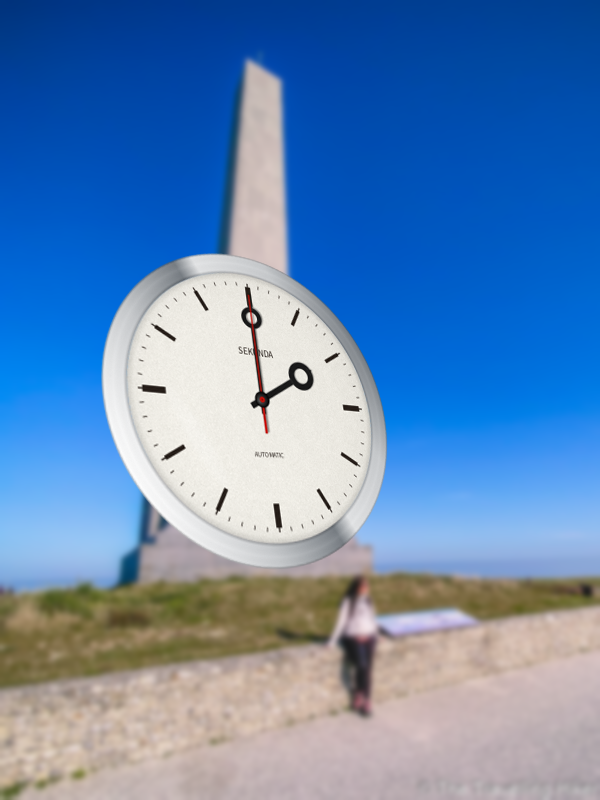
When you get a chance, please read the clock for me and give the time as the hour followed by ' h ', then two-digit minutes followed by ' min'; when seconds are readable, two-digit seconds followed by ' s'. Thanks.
2 h 00 min 00 s
